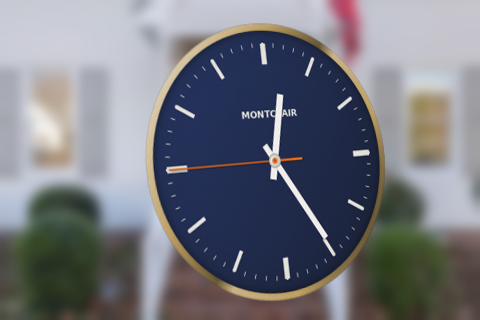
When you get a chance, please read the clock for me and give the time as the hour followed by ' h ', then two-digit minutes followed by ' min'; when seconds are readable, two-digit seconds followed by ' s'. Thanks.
12 h 24 min 45 s
